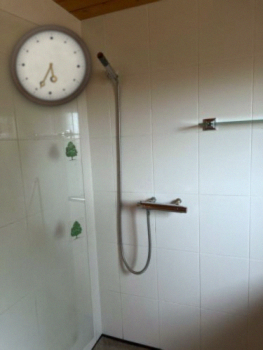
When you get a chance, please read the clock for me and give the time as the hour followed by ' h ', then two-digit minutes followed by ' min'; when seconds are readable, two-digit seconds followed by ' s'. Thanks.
5 h 34 min
